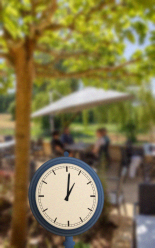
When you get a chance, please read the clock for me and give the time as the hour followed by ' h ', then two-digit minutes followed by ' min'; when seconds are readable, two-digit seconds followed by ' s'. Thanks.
1 h 01 min
